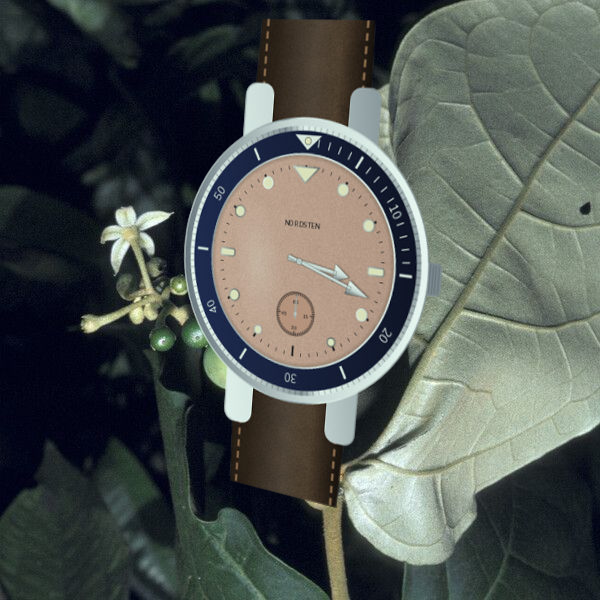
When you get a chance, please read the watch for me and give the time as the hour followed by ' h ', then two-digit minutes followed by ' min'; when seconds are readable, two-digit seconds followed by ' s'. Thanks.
3 h 18 min
